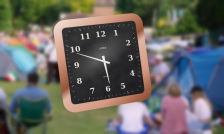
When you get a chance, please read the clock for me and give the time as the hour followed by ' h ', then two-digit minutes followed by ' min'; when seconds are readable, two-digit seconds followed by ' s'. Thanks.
5 h 49 min
